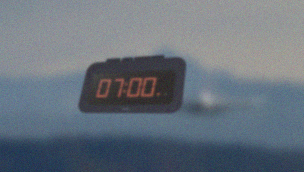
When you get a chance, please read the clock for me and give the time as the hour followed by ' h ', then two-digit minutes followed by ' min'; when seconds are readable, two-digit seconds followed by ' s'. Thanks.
7 h 00 min
